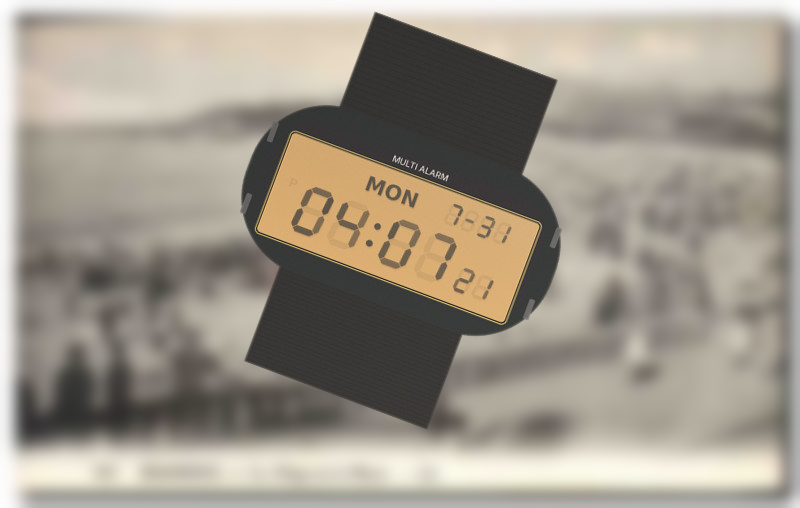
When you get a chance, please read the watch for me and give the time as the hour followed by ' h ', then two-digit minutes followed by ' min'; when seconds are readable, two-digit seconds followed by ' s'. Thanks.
4 h 07 min 21 s
